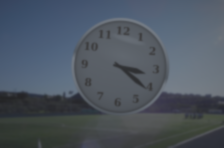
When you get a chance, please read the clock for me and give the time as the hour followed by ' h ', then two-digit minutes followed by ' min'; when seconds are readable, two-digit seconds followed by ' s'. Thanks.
3 h 21 min
